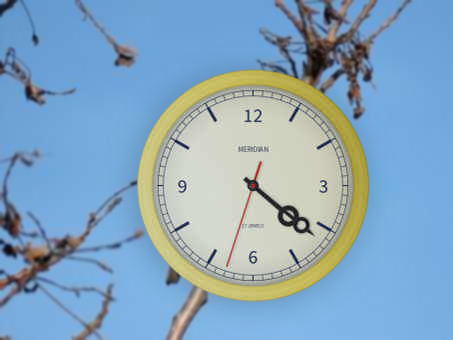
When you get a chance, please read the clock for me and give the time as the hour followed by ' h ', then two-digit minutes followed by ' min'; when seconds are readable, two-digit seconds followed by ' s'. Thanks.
4 h 21 min 33 s
